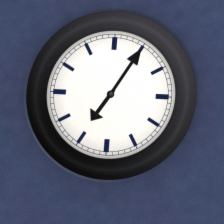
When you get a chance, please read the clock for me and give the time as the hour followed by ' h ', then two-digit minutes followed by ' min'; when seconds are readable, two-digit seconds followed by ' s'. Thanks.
7 h 05 min
